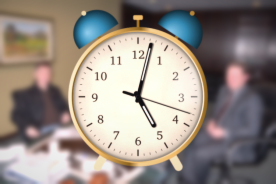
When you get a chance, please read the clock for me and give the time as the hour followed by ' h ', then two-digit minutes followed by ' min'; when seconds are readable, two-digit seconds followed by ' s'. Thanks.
5 h 02 min 18 s
